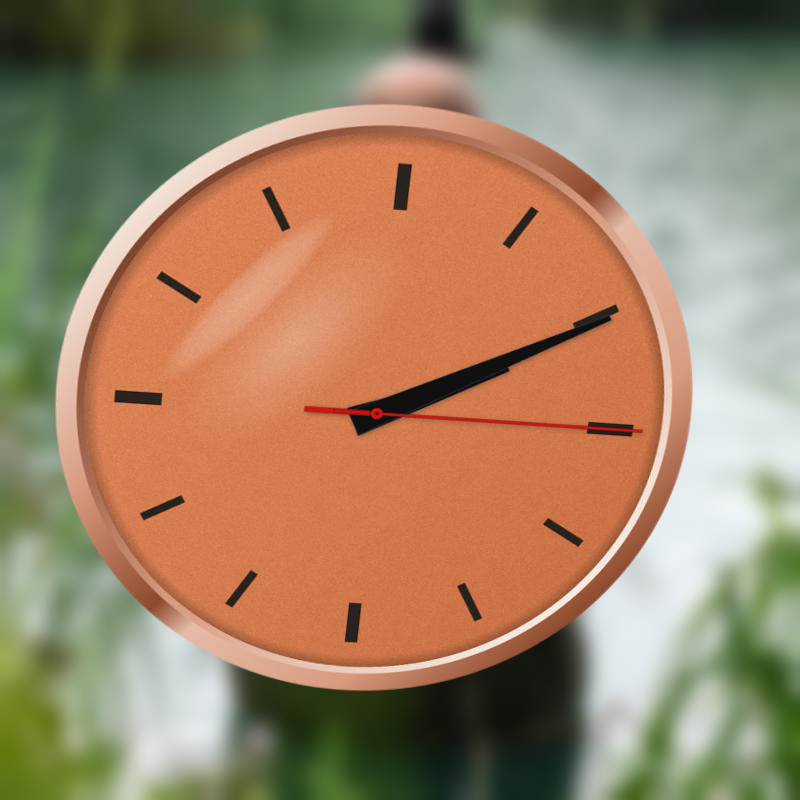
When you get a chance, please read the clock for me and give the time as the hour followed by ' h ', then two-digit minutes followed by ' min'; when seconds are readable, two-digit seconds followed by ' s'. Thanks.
2 h 10 min 15 s
